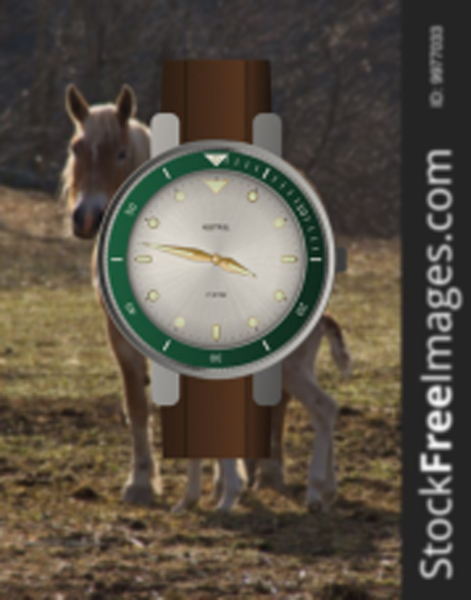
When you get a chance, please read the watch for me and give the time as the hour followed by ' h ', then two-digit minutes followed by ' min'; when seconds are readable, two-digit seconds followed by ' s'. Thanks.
3 h 47 min
